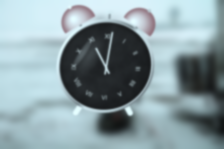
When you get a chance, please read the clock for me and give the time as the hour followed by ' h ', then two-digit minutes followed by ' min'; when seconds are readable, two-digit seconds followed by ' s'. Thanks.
11 h 01 min
